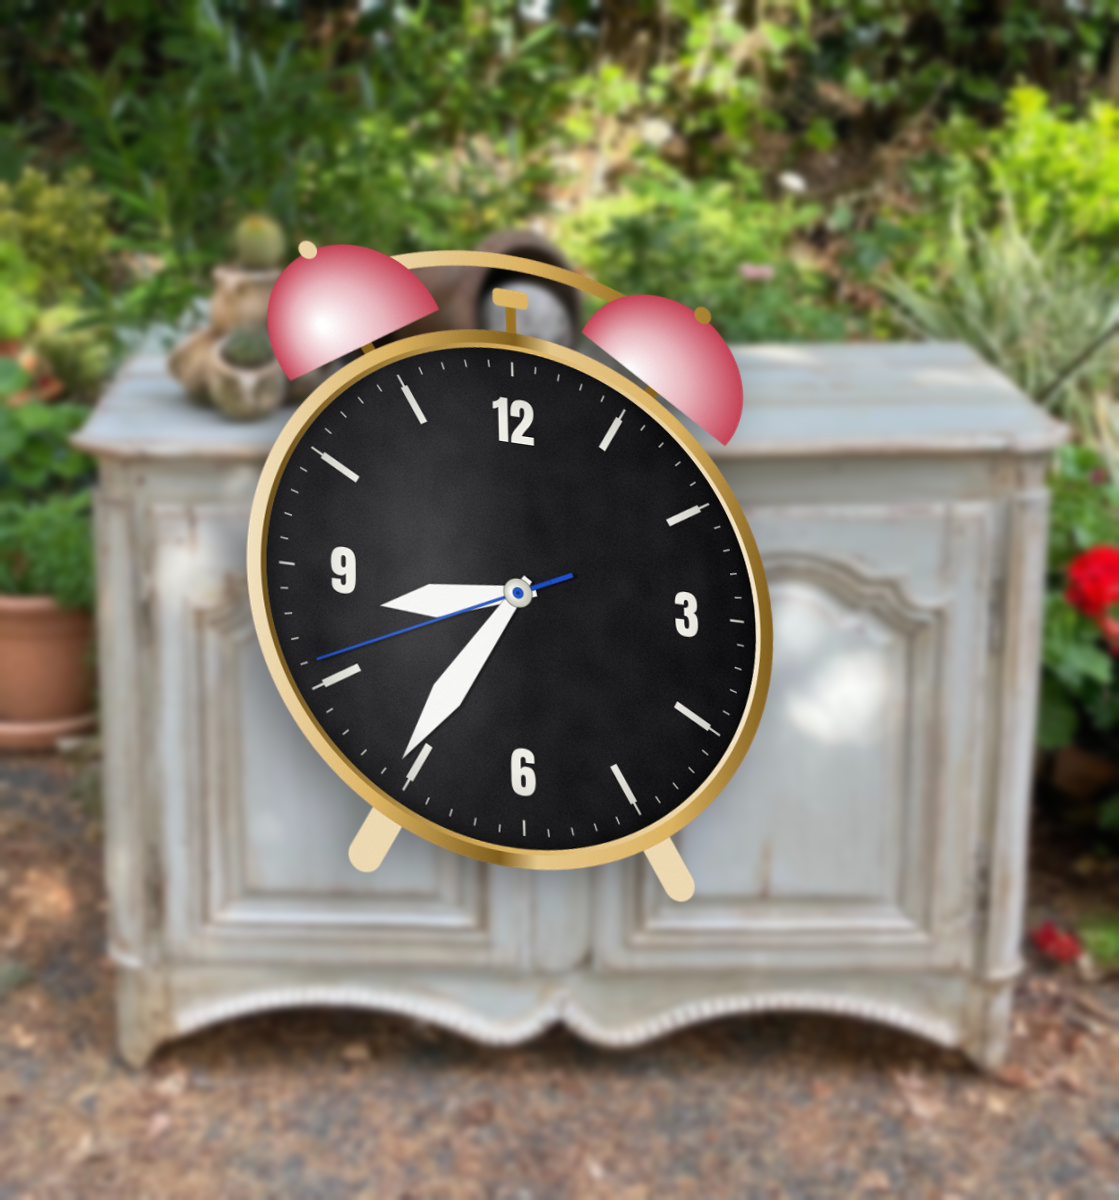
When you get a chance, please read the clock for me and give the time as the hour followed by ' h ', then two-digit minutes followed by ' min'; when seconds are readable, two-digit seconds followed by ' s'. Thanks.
8 h 35 min 41 s
